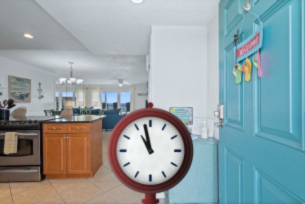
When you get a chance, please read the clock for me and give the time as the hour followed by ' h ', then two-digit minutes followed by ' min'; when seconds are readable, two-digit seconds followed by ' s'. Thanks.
10 h 58 min
